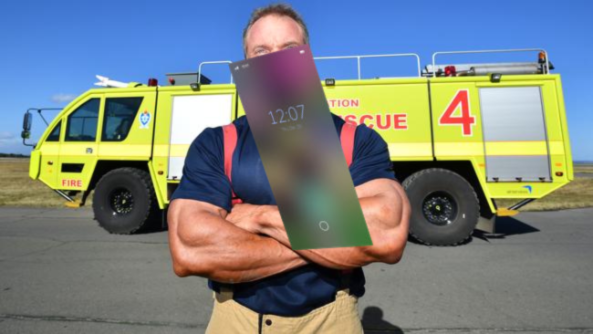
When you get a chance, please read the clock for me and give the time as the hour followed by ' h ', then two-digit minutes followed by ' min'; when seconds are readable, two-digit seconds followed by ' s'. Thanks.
12 h 07 min
